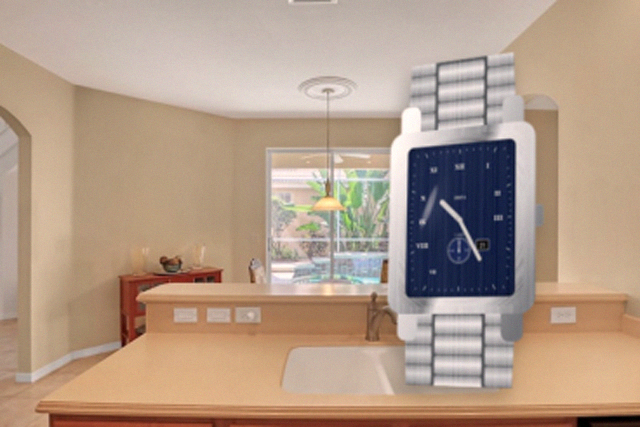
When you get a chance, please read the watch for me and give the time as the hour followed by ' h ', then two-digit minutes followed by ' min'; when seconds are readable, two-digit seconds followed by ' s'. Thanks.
10 h 25 min
